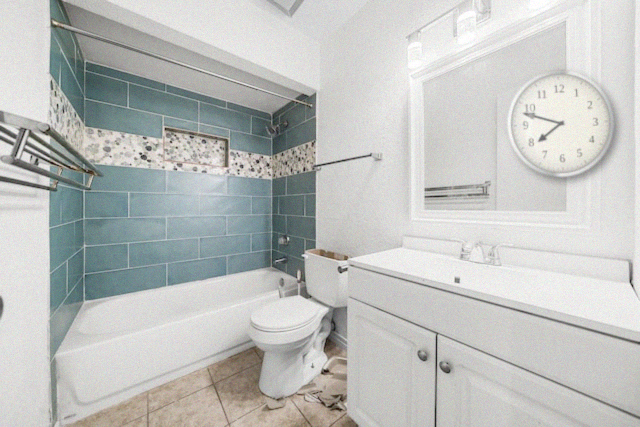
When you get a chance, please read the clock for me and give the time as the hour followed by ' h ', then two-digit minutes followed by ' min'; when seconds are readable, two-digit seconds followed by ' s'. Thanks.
7 h 48 min
